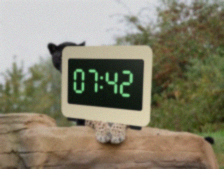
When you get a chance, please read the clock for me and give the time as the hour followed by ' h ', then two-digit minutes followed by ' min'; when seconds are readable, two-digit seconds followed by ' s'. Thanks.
7 h 42 min
